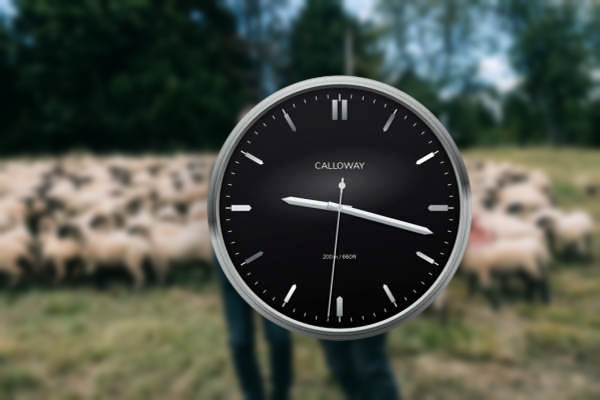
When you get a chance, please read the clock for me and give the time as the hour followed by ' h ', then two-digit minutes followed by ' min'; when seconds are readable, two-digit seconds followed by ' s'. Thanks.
9 h 17 min 31 s
